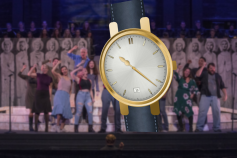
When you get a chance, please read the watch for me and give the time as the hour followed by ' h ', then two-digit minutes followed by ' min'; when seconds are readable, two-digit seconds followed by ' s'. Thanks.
10 h 22 min
